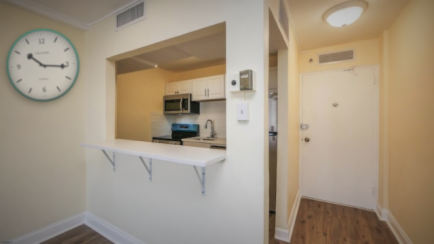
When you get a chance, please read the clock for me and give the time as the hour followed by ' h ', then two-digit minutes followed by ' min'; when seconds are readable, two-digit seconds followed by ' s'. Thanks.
10 h 16 min
